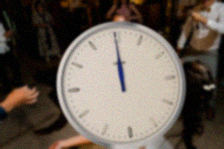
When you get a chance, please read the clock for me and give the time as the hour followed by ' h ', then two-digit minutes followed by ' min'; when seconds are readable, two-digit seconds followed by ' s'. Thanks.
12 h 00 min
